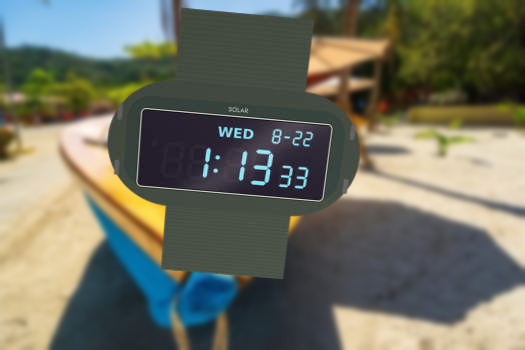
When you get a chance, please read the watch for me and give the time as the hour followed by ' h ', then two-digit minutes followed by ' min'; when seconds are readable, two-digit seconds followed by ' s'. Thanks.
1 h 13 min 33 s
